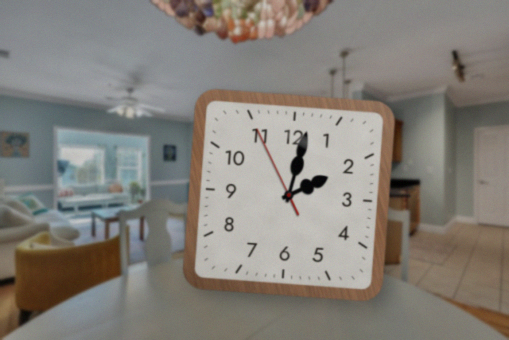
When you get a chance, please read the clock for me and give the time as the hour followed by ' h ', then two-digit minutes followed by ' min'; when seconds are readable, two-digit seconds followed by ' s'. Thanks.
2 h 01 min 55 s
